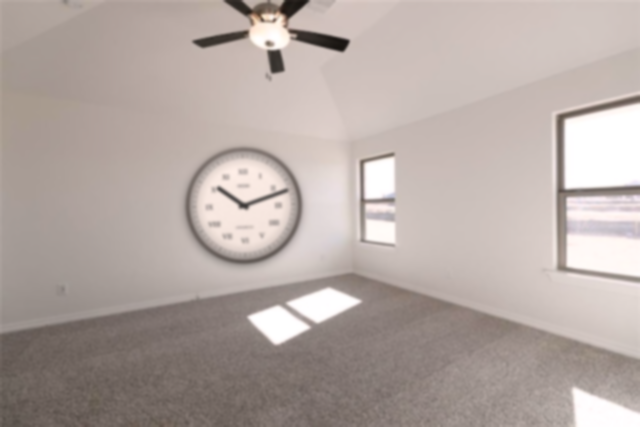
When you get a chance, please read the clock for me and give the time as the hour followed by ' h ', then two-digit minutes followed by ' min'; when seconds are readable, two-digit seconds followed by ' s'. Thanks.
10 h 12 min
